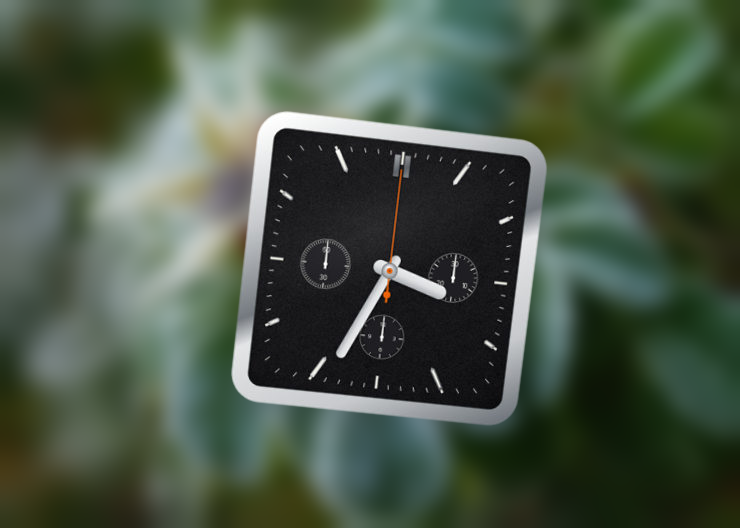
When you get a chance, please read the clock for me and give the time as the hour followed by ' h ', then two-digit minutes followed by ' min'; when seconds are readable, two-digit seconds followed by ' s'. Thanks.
3 h 34 min
